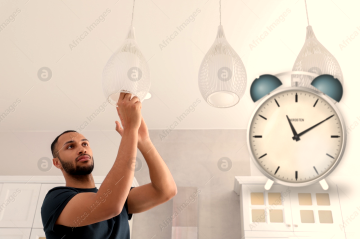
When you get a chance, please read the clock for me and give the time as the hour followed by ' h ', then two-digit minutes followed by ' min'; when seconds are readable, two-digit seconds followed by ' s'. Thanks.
11 h 10 min
